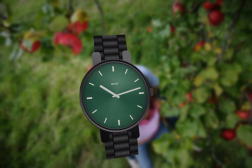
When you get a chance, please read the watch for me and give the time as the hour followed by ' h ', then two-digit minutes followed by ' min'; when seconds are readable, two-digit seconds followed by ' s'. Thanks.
10 h 13 min
